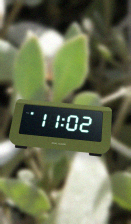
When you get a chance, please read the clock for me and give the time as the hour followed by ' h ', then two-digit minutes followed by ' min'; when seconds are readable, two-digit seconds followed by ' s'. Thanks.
11 h 02 min
